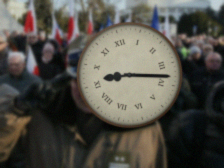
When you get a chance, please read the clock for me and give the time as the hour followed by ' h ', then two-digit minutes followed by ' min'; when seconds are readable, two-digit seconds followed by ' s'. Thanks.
9 h 18 min
